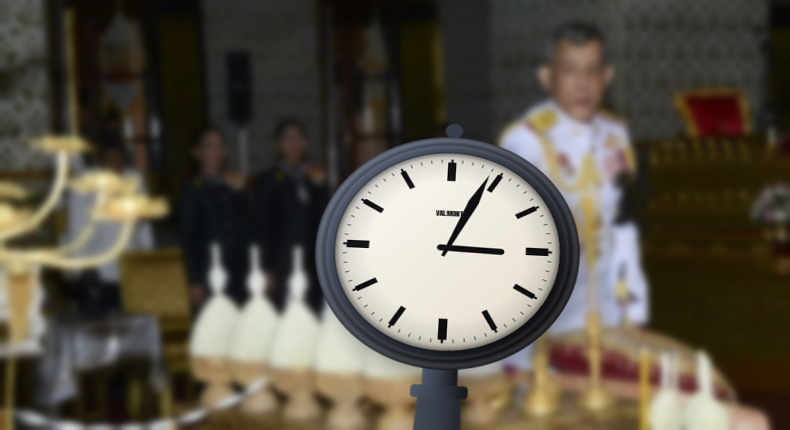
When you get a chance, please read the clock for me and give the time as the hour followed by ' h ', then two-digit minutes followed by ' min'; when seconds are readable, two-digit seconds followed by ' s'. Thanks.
3 h 04 min
